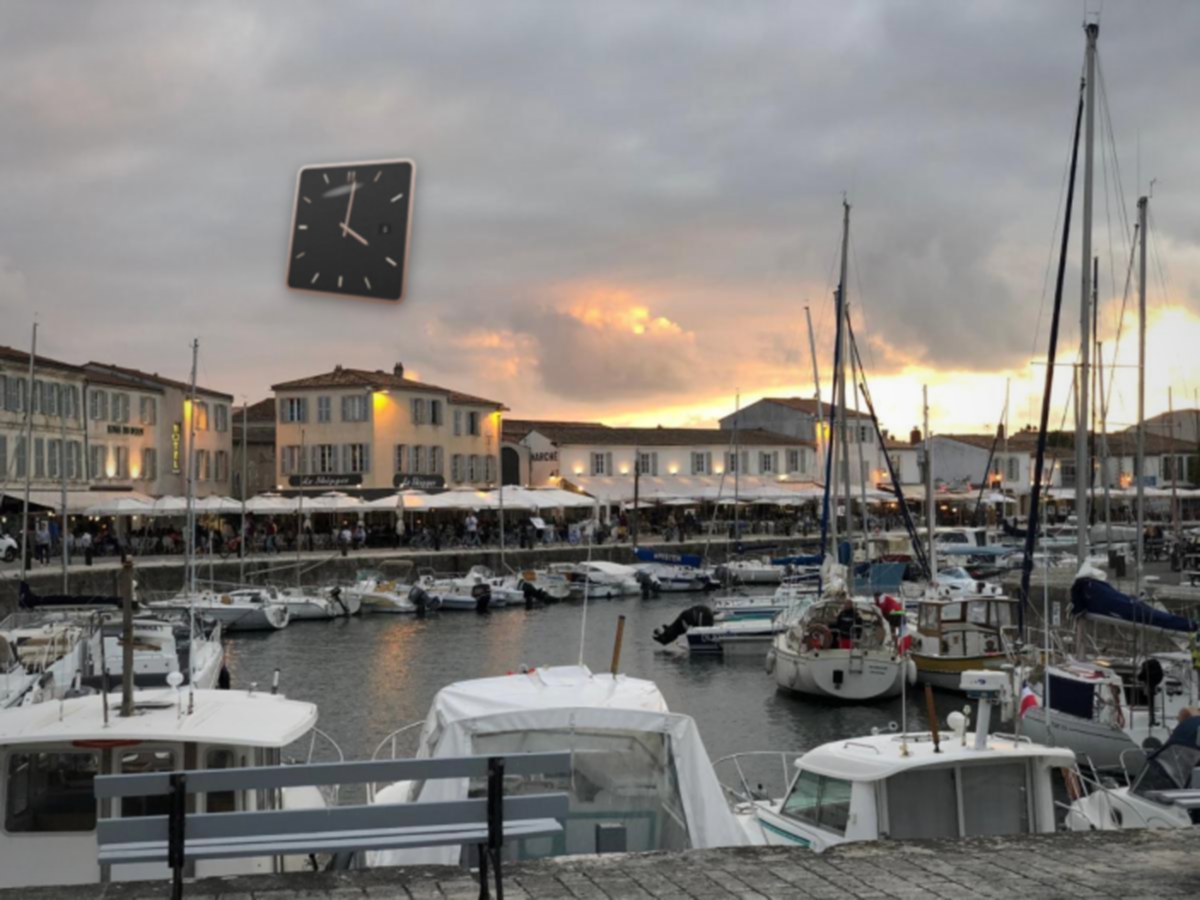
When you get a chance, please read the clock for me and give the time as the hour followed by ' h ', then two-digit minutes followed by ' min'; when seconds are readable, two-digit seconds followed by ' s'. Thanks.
4 h 01 min
